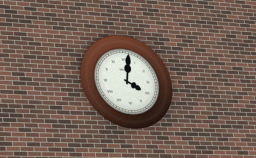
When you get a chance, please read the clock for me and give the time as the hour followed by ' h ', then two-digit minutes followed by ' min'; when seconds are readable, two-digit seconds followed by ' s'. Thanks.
4 h 02 min
